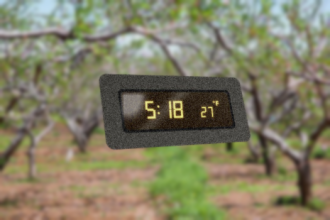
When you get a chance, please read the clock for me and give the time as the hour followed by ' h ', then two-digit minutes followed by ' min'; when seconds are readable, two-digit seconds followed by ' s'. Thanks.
5 h 18 min
